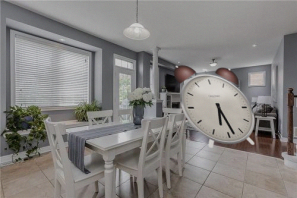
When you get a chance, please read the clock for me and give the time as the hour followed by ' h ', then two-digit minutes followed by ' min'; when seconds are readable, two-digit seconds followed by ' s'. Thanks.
6 h 28 min
